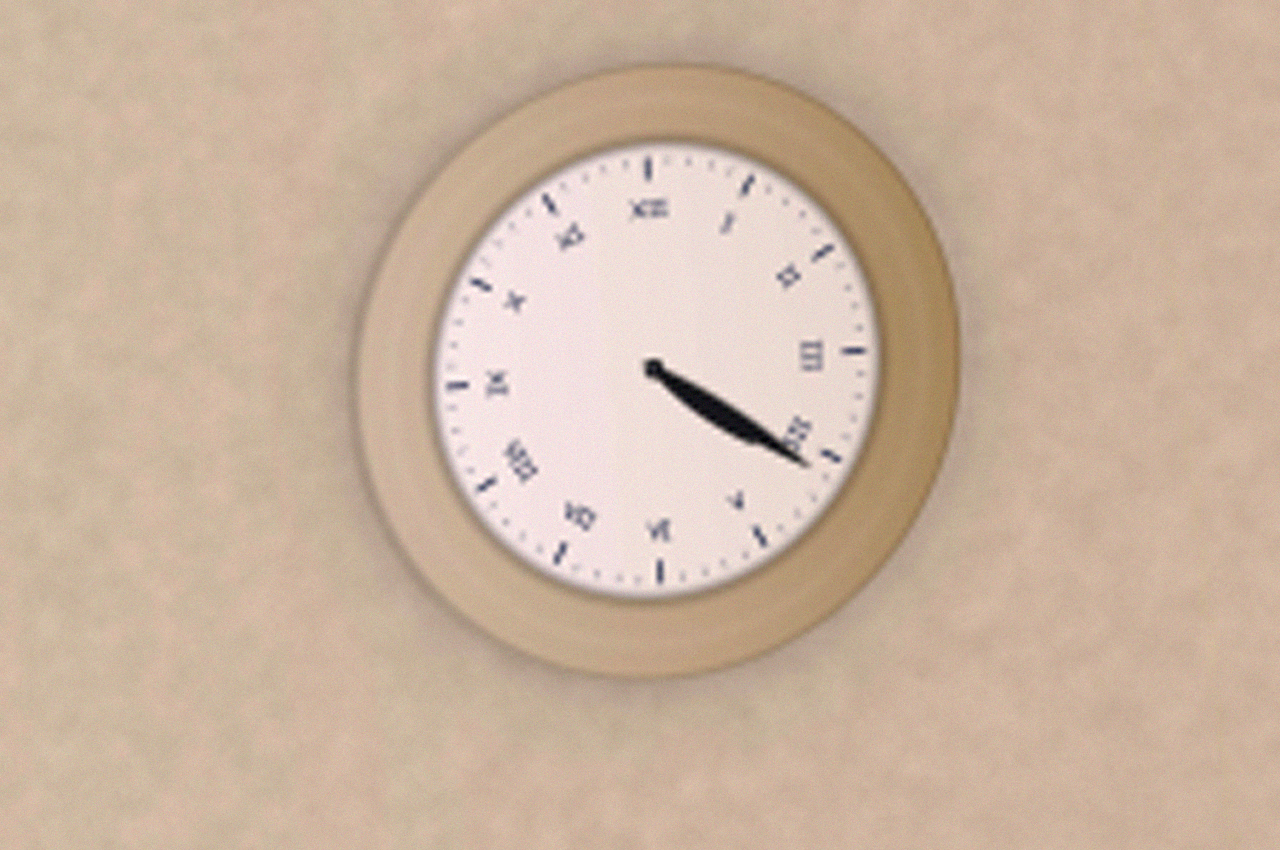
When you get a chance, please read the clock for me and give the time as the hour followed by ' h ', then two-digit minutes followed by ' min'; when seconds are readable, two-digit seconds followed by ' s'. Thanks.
4 h 21 min
